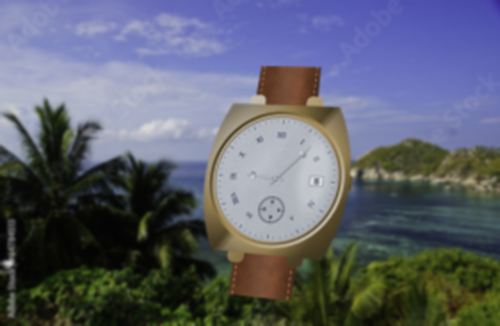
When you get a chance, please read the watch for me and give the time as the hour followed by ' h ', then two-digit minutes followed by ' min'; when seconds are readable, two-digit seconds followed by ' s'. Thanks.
9 h 07 min
